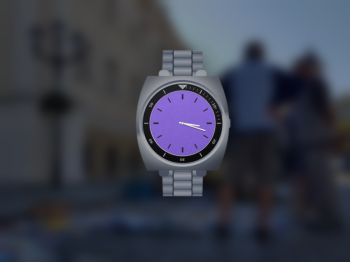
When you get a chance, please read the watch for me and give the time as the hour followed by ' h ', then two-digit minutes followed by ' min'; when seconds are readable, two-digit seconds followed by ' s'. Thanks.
3 h 18 min
